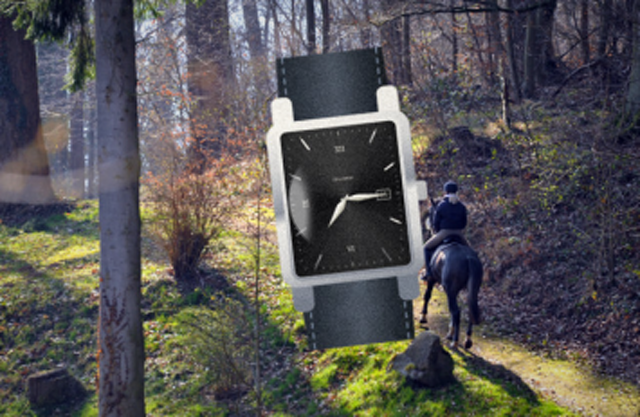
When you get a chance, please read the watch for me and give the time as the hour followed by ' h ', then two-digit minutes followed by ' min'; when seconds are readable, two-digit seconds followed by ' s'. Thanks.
7 h 15 min
